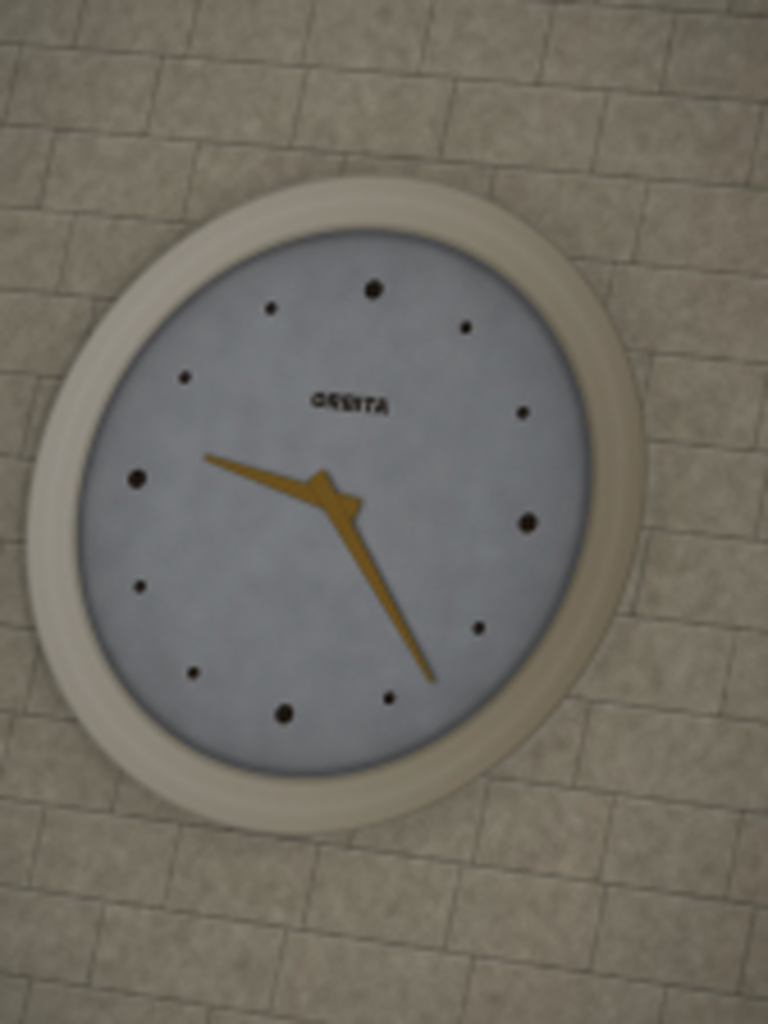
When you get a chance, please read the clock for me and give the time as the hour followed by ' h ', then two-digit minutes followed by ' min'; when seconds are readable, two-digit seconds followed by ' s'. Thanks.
9 h 23 min
